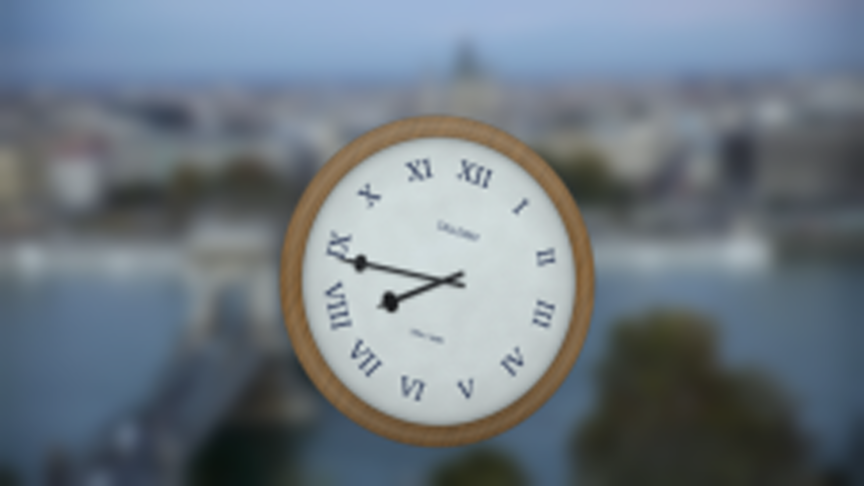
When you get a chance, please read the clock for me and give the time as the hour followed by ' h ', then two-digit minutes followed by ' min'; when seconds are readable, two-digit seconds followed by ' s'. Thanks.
7 h 44 min
